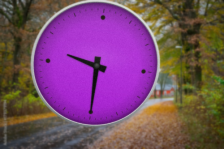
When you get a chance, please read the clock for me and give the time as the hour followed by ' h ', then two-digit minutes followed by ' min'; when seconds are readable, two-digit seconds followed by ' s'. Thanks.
9 h 30 min
